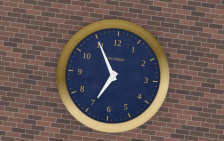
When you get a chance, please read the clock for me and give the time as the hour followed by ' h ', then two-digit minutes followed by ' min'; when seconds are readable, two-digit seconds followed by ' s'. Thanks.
6 h 55 min
